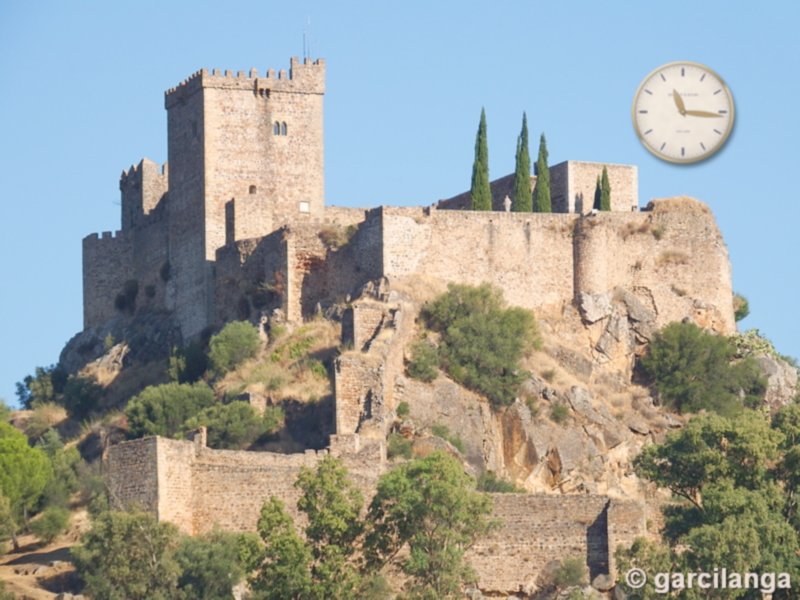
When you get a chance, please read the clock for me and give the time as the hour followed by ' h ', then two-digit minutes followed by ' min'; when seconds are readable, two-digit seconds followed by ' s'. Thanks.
11 h 16 min
